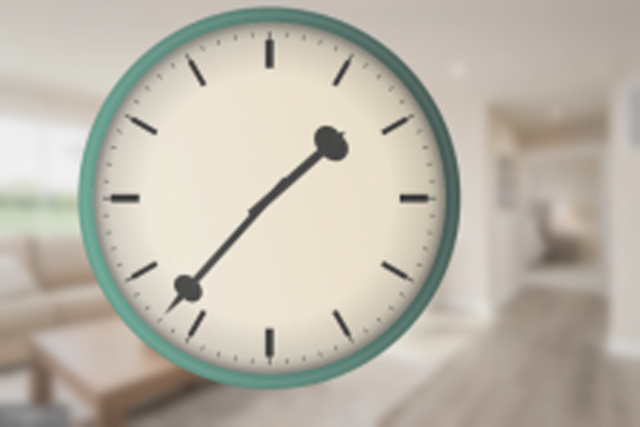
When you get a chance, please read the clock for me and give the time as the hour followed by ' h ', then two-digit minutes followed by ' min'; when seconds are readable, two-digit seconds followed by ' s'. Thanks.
1 h 37 min
